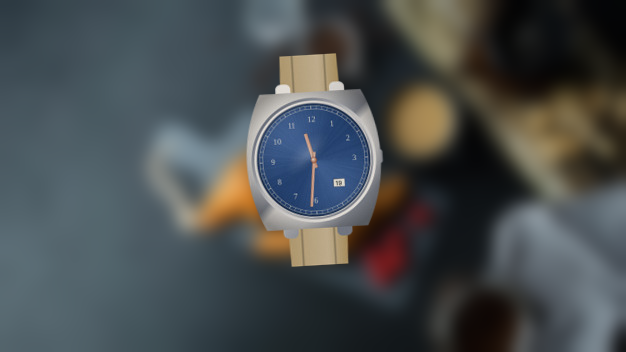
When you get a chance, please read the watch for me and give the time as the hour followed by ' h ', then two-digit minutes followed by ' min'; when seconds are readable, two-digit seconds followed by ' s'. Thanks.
11 h 31 min
